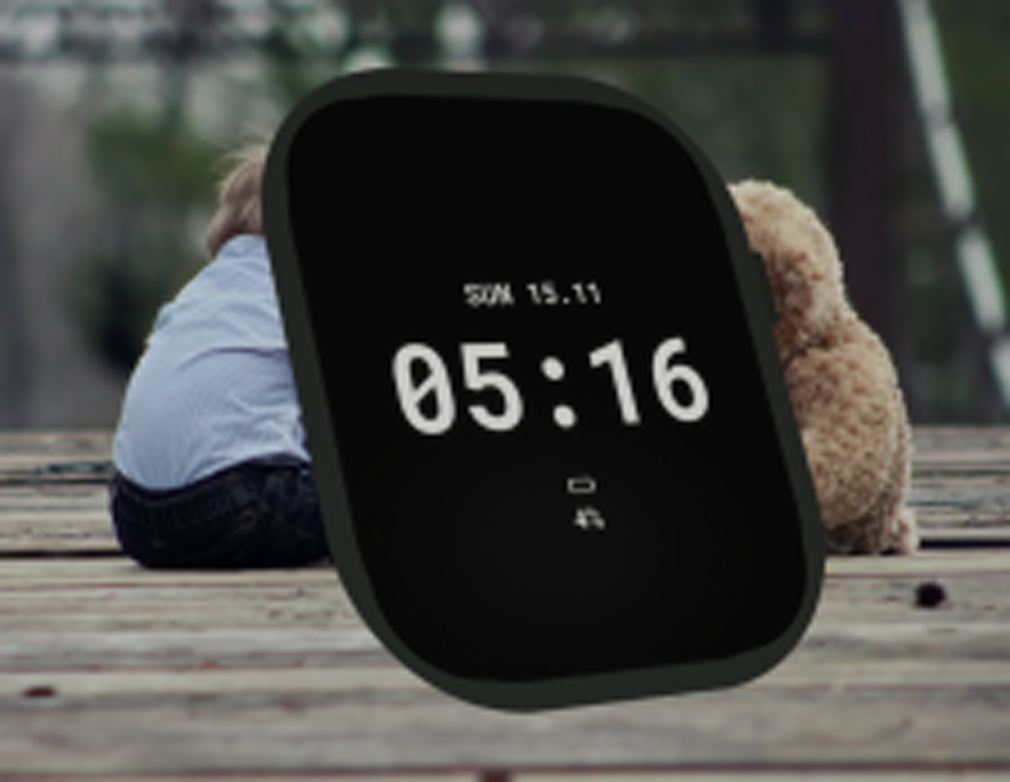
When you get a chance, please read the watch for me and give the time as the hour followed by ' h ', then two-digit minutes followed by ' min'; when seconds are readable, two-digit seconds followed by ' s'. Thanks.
5 h 16 min
